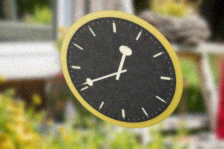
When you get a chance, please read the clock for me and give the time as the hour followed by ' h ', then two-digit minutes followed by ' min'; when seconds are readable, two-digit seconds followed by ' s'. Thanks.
12 h 41 min
